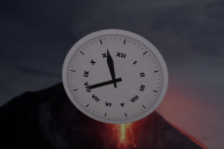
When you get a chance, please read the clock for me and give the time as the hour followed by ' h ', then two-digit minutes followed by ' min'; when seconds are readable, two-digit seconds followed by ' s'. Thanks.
7 h 56 min
